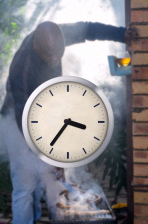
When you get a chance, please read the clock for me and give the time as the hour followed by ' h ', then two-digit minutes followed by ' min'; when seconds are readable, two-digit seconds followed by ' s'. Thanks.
3 h 36 min
